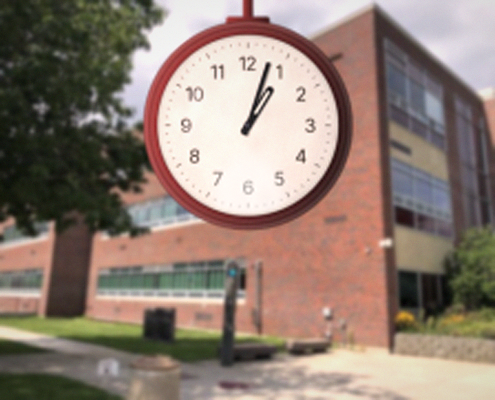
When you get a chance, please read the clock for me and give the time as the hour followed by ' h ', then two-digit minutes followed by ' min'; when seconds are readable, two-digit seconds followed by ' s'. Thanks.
1 h 03 min
